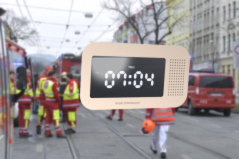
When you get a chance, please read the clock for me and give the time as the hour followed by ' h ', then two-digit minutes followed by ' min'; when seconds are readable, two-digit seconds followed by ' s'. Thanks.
7 h 04 min
